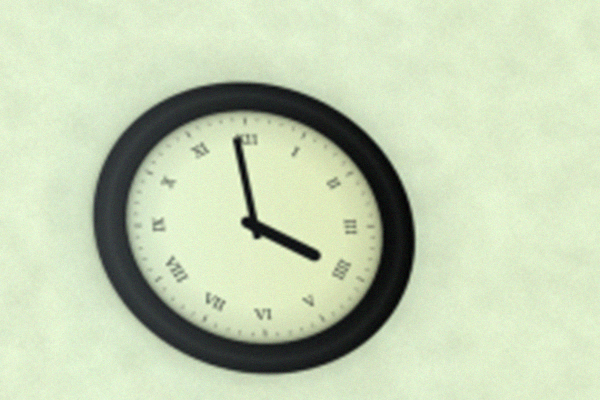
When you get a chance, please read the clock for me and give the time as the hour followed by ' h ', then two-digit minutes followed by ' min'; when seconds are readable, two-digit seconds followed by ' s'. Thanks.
3 h 59 min
